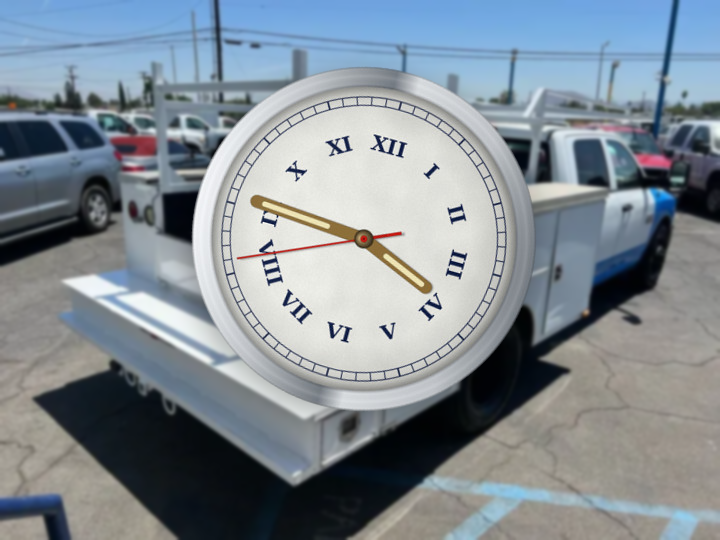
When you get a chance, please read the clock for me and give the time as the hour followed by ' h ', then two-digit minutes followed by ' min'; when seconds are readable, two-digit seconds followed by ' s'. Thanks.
3 h 45 min 41 s
